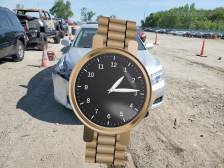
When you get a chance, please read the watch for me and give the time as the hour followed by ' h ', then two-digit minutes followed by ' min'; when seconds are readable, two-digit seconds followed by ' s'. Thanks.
1 h 14 min
